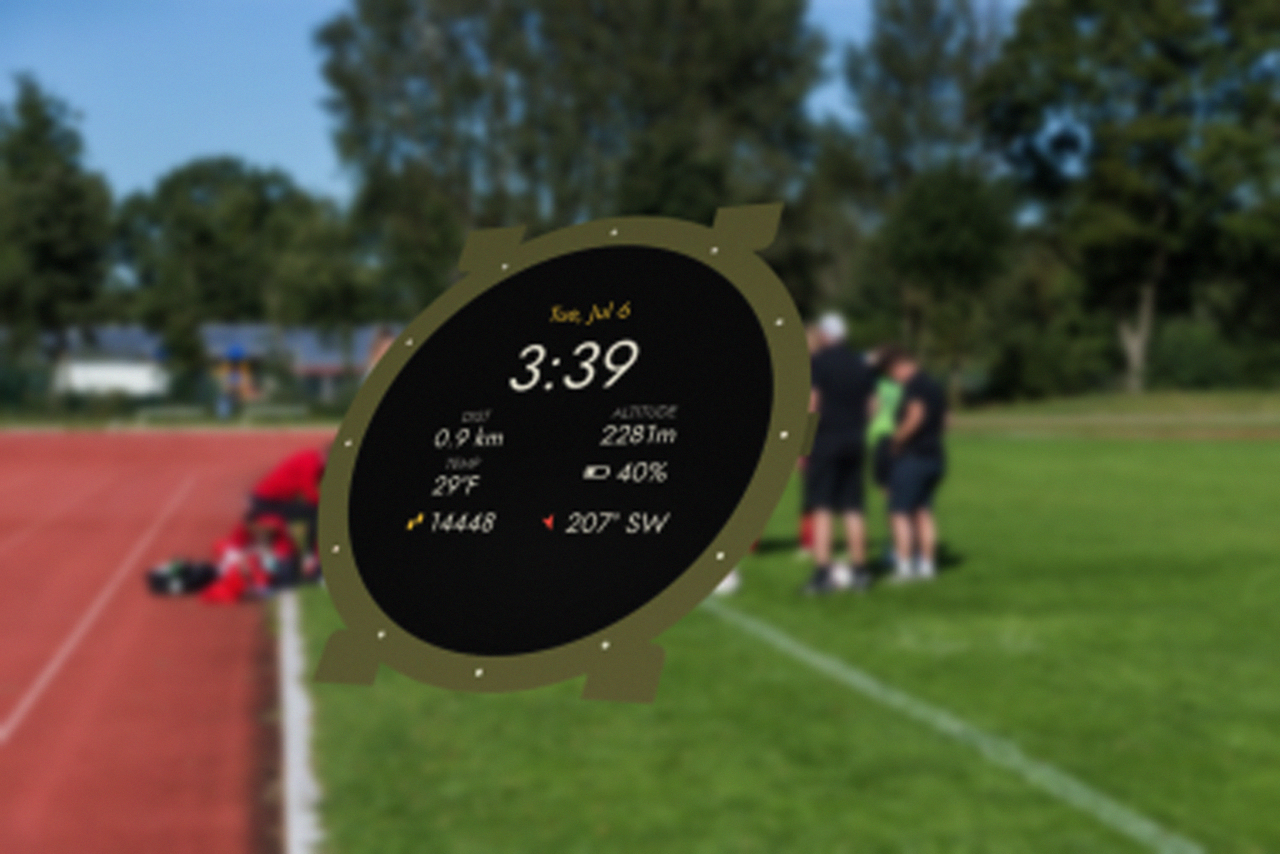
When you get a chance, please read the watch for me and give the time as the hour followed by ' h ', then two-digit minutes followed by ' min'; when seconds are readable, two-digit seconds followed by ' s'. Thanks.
3 h 39 min
